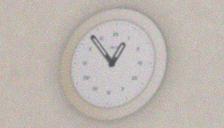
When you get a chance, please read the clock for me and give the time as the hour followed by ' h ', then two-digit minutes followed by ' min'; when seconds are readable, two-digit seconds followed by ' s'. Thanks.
12 h 53 min
